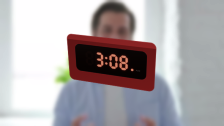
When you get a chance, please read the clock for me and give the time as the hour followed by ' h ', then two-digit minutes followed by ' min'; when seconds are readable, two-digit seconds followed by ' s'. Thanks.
3 h 08 min
